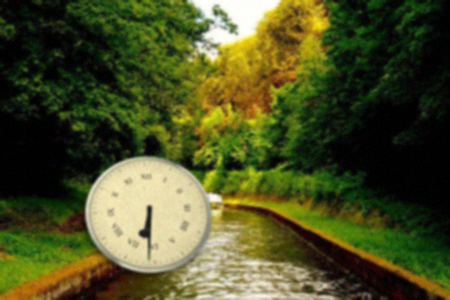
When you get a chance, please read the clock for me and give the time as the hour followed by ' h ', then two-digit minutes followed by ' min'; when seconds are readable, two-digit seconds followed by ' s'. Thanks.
6 h 31 min
